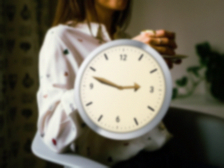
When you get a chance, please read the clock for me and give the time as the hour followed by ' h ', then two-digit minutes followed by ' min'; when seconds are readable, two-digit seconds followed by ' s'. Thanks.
2 h 48 min
